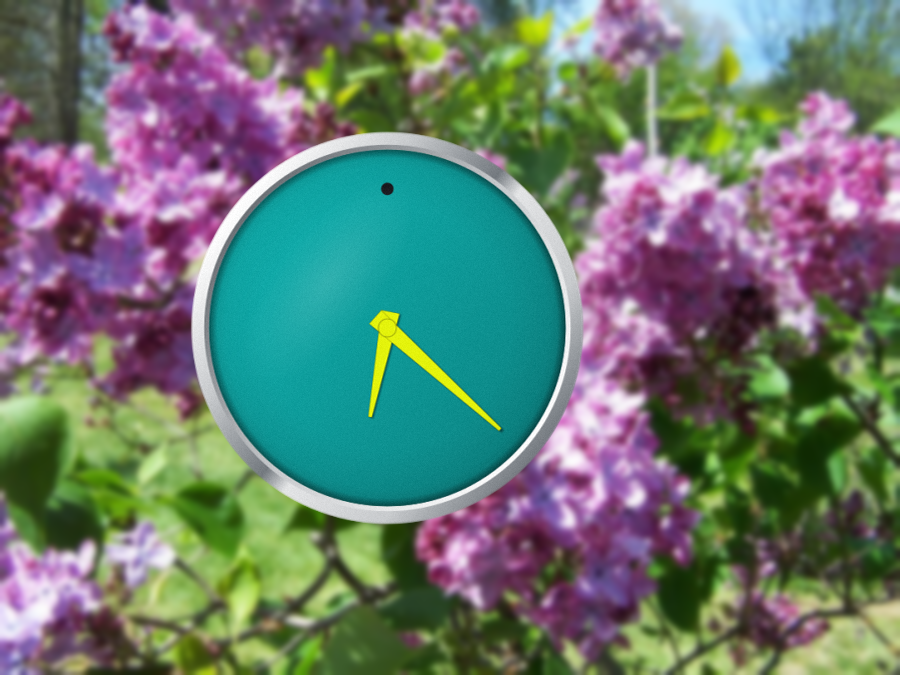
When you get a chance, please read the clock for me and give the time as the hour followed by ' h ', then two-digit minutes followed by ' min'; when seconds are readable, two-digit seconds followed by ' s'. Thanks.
6 h 22 min
